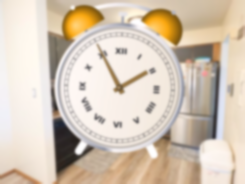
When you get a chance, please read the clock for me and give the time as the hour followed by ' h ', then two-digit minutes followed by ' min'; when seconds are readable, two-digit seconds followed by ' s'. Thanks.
1 h 55 min
